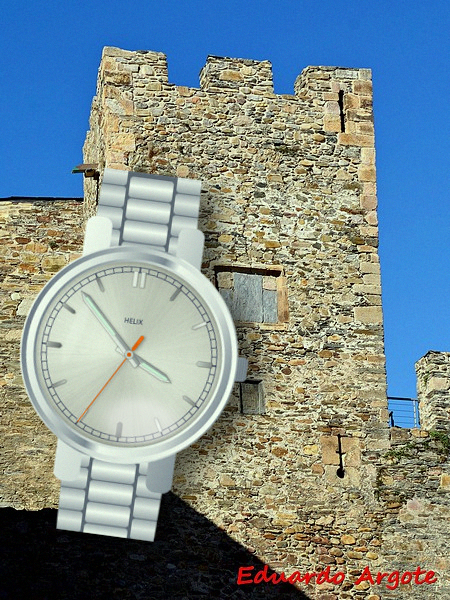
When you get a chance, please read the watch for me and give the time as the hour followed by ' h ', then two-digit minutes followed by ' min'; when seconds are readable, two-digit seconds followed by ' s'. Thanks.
3 h 52 min 35 s
